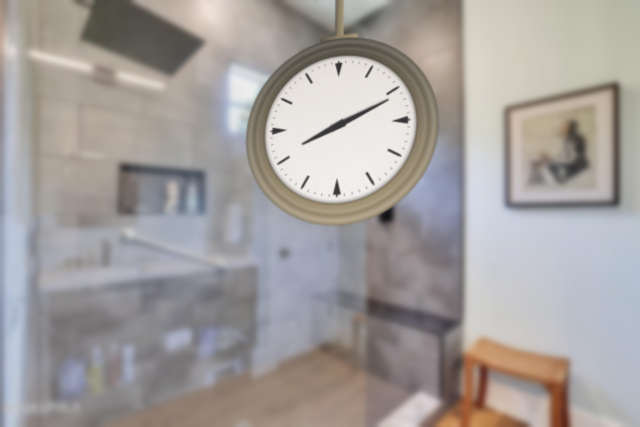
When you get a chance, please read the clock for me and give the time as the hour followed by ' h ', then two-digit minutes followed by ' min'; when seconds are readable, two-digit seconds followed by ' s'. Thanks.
8 h 11 min
